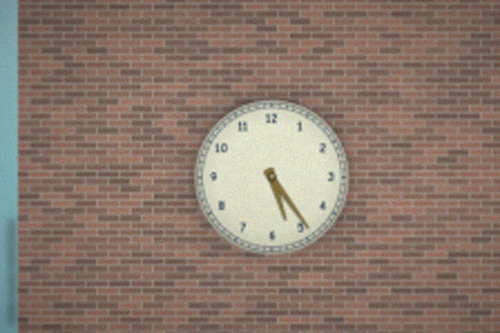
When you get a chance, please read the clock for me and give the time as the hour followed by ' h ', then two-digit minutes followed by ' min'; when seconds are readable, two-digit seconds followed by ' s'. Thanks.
5 h 24 min
